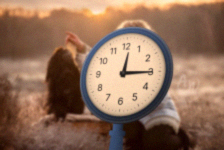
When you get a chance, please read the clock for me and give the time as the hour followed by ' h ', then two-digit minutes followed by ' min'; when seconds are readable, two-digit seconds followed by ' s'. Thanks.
12 h 15 min
